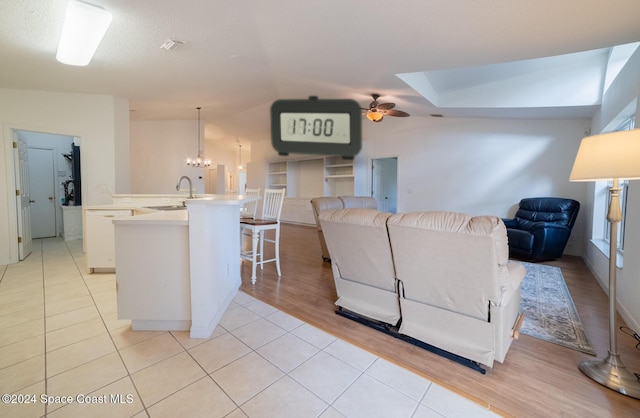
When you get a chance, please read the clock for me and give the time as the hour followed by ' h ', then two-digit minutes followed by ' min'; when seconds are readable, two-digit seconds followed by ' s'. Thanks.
17 h 00 min
